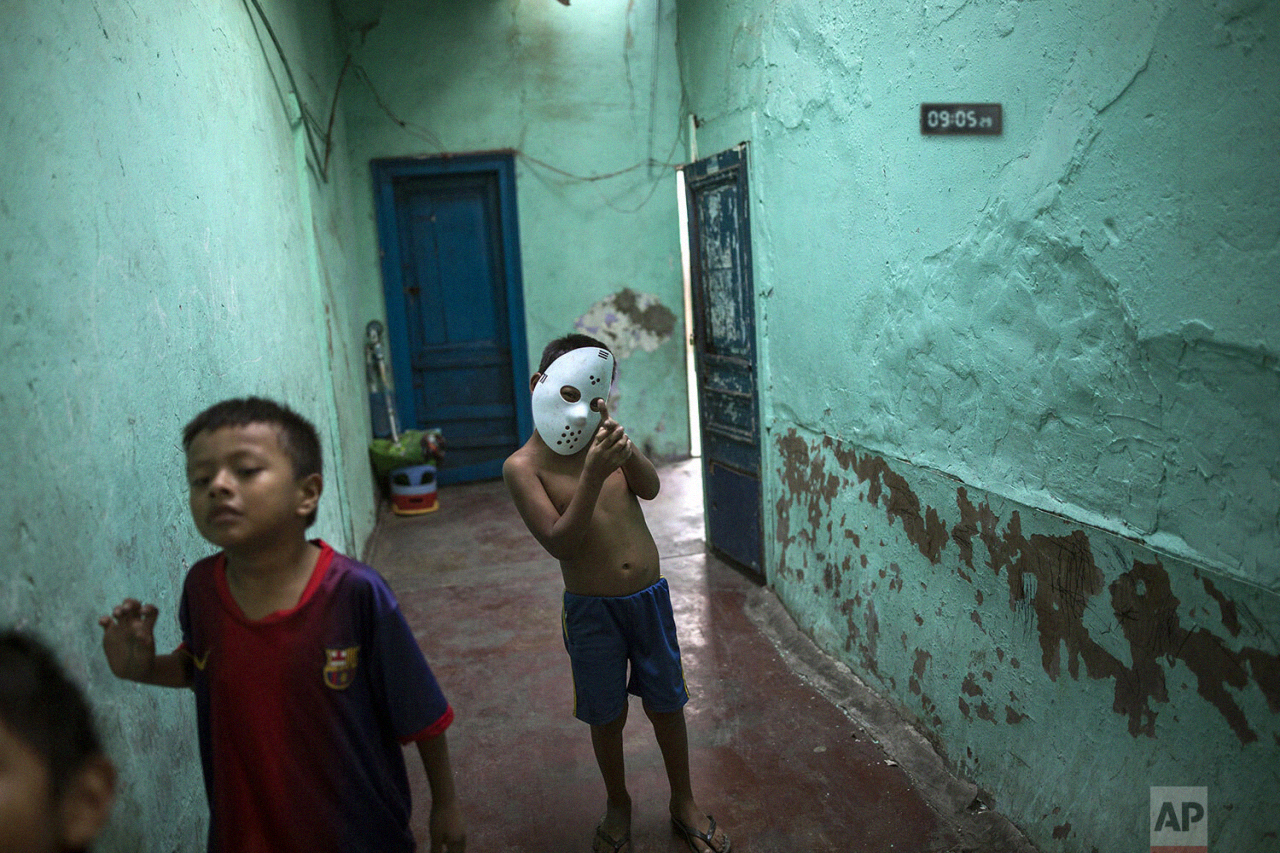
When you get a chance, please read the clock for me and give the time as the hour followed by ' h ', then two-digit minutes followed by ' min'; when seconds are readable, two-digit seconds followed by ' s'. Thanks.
9 h 05 min
